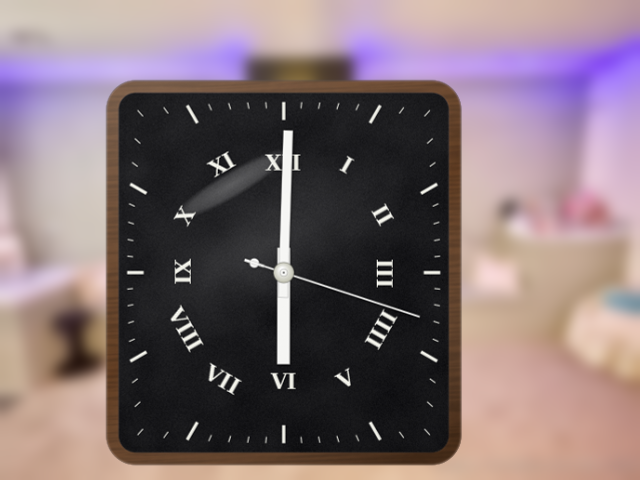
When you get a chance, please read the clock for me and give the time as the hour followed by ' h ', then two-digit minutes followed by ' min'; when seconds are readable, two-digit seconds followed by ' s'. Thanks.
6 h 00 min 18 s
